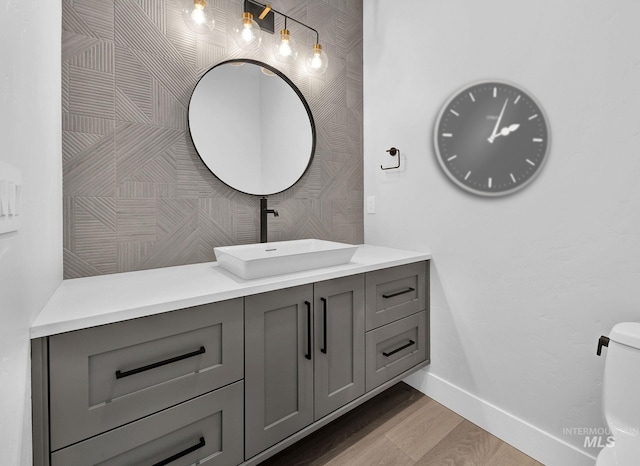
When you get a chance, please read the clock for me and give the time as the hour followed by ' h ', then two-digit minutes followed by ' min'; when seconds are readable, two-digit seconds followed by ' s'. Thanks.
2 h 03 min
